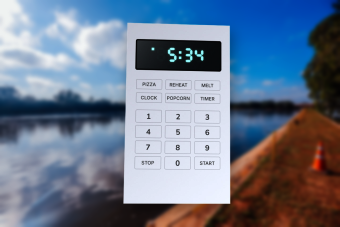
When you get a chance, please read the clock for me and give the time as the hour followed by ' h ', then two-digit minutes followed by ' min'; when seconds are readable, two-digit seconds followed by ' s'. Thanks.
5 h 34 min
